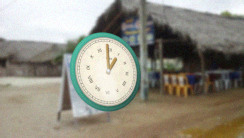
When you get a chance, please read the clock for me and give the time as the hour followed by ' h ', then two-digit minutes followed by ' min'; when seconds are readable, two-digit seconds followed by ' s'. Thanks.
12 h 59 min
